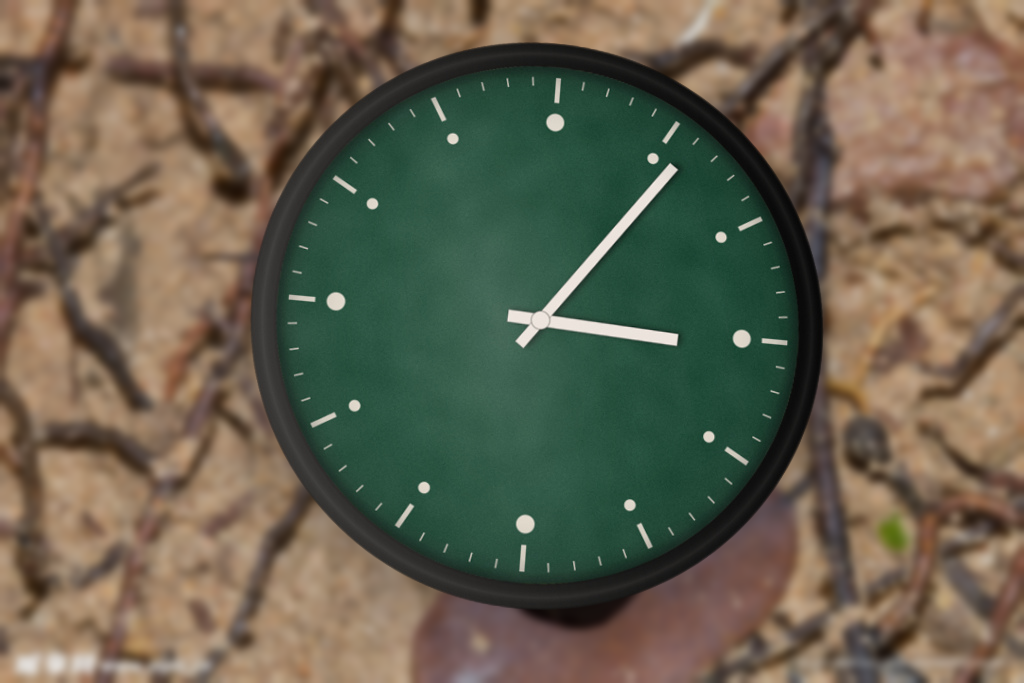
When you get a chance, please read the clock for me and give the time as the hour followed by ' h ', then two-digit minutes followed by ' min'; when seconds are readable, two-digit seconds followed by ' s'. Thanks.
3 h 06 min
